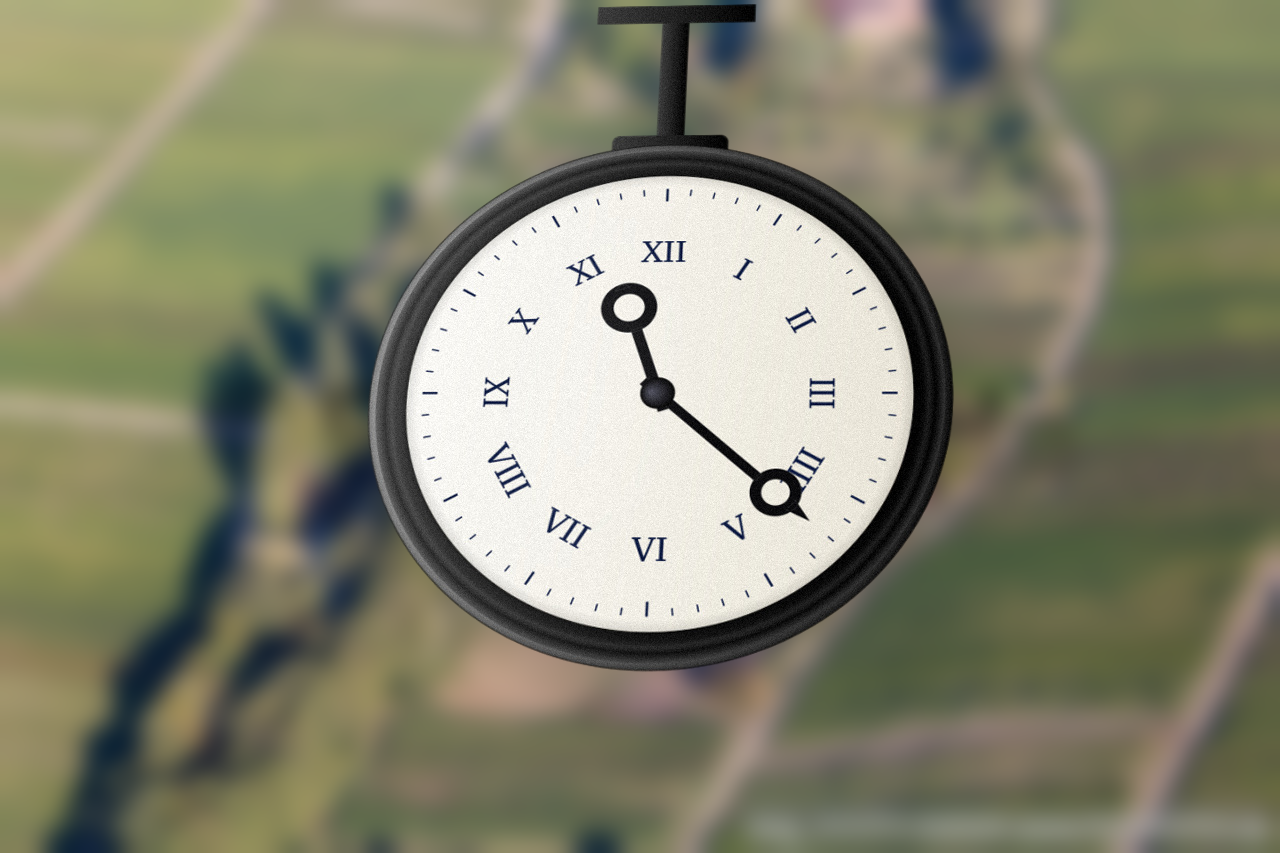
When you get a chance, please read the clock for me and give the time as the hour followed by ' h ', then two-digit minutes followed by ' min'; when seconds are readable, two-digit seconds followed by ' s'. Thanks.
11 h 22 min
